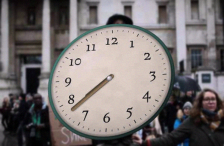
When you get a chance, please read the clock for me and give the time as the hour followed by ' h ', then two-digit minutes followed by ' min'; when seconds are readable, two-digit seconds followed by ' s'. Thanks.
7 h 38 min
